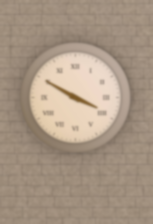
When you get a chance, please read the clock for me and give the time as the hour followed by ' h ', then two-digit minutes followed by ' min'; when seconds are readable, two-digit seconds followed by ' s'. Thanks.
3 h 50 min
